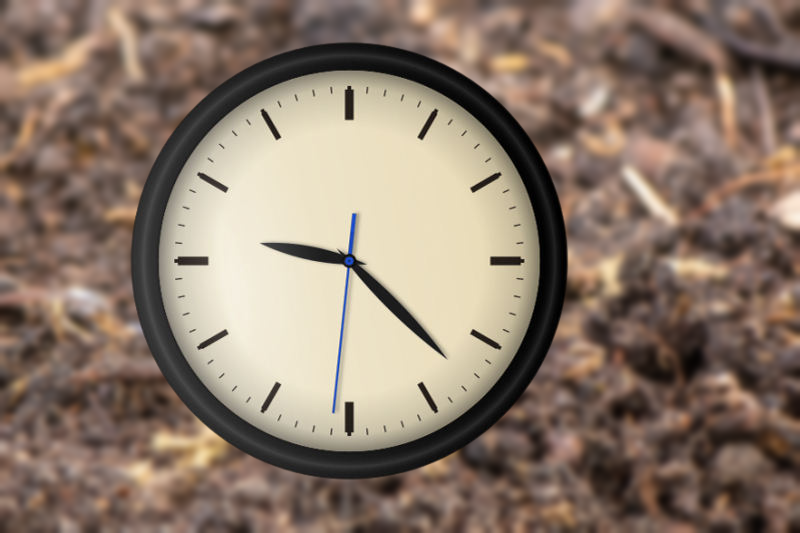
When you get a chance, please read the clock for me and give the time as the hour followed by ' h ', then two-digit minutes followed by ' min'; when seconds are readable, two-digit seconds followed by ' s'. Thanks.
9 h 22 min 31 s
